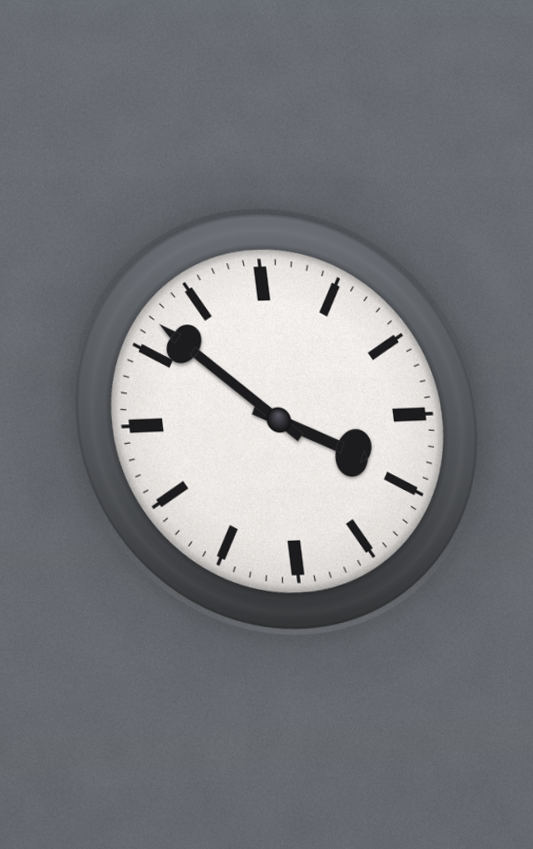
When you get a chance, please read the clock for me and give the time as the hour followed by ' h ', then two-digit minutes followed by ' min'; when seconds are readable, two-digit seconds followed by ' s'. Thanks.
3 h 52 min
